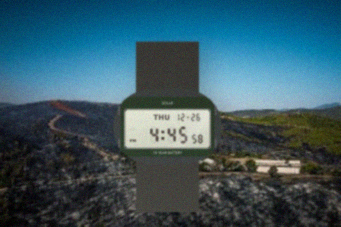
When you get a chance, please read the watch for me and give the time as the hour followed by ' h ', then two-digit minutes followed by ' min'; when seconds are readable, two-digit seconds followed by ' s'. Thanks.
4 h 45 min
